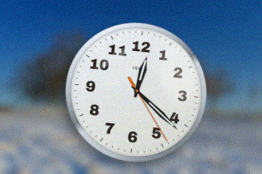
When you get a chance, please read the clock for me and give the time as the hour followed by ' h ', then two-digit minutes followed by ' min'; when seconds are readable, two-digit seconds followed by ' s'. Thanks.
12 h 21 min 24 s
